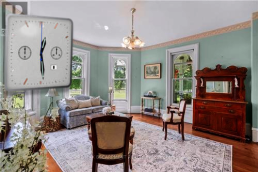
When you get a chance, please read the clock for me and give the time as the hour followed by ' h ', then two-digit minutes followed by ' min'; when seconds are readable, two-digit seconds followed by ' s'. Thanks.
12 h 29 min
